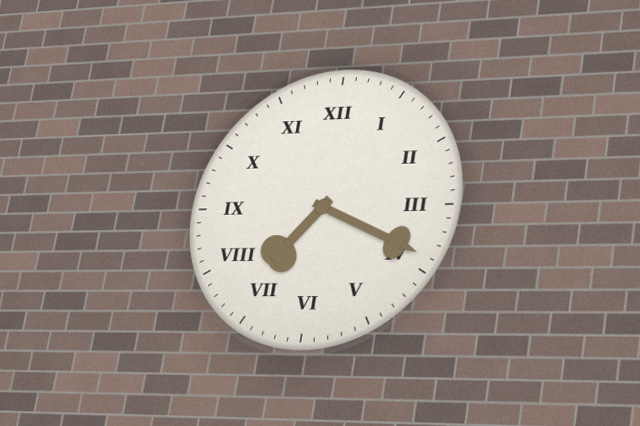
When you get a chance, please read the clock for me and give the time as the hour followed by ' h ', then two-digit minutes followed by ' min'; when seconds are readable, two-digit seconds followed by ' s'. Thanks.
7 h 19 min
